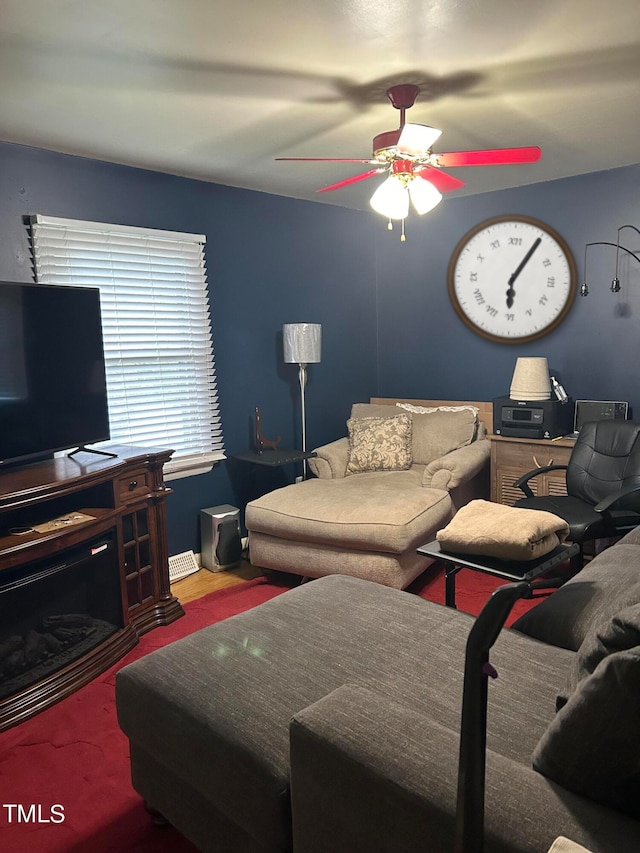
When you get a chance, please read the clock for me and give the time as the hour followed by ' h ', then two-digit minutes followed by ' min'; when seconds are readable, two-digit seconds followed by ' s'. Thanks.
6 h 05 min
